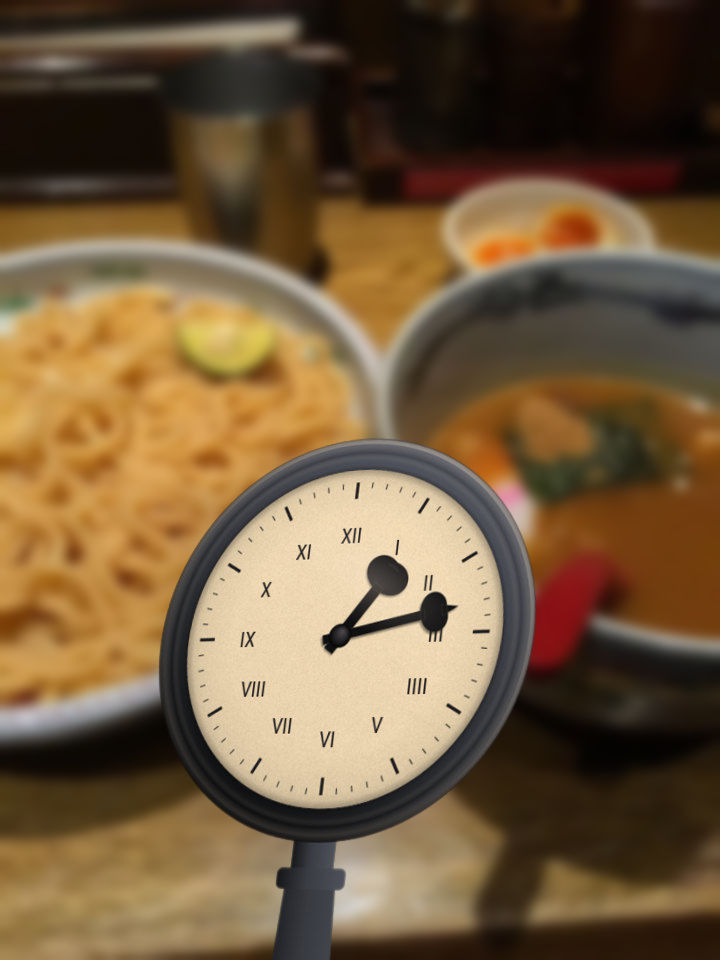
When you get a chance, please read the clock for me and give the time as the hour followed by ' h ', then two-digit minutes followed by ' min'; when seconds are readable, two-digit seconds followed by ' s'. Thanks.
1 h 13 min
